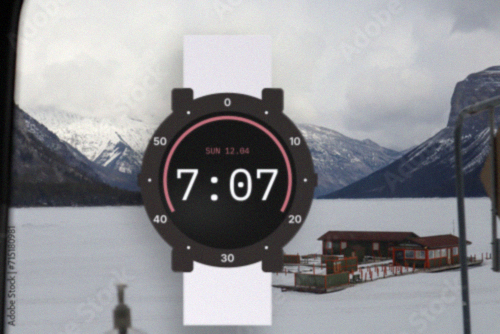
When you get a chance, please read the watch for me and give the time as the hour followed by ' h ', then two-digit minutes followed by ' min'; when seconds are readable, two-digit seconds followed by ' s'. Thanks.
7 h 07 min
